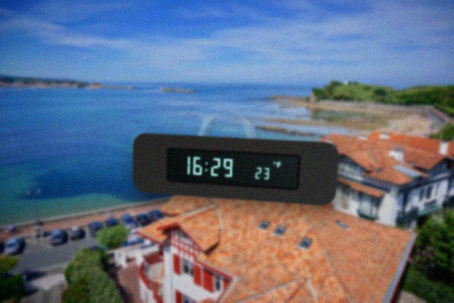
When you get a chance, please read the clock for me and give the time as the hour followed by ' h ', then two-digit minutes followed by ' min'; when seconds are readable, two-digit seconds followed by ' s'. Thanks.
16 h 29 min
